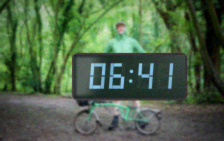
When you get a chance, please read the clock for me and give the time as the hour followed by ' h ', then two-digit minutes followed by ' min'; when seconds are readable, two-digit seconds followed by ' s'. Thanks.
6 h 41 min
